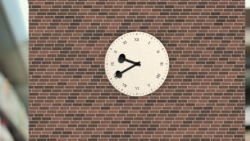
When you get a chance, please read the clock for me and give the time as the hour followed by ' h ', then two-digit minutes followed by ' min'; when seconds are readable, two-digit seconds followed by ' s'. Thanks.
9 h 40 min
